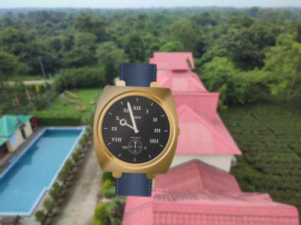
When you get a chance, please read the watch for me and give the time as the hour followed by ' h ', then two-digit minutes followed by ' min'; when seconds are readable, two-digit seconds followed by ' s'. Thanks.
9 h 57 min
